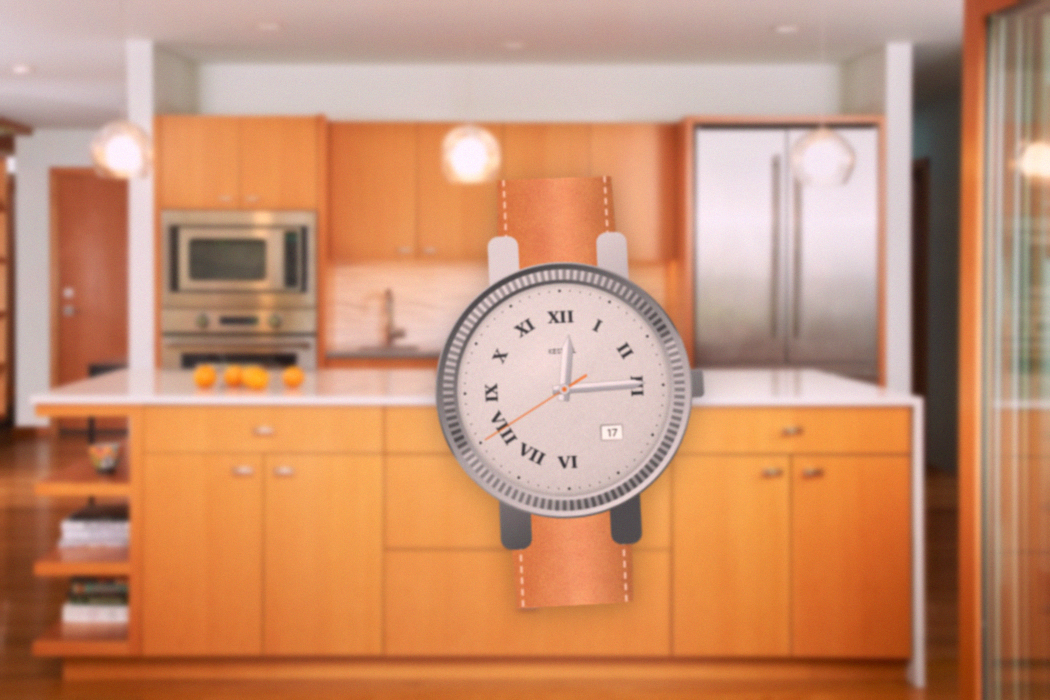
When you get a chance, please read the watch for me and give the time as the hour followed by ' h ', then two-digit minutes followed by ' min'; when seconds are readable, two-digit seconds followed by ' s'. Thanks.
12 h 14 min 40 s
